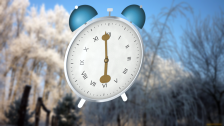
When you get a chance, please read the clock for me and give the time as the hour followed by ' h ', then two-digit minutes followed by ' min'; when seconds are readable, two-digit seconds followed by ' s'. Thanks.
5 h 59 min
